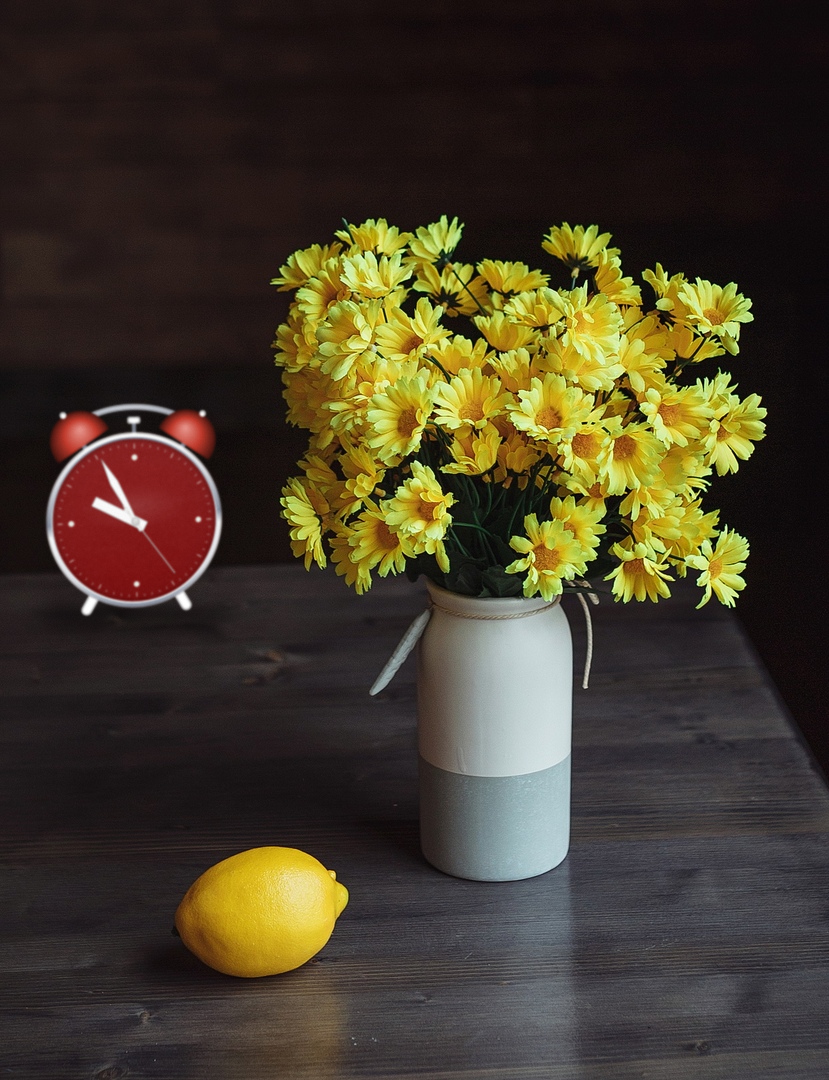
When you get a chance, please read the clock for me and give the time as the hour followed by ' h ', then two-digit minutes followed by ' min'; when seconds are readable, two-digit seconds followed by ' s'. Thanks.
9 h 55 min 24 s
